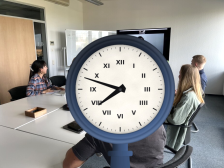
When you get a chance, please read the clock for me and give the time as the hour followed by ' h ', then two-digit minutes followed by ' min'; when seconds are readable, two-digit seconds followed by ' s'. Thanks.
7 h 48 min
